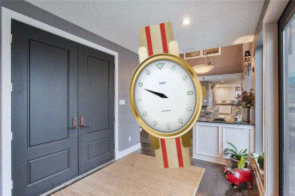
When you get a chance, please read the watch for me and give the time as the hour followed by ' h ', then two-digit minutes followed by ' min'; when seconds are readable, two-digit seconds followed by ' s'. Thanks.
9 h 49 min
